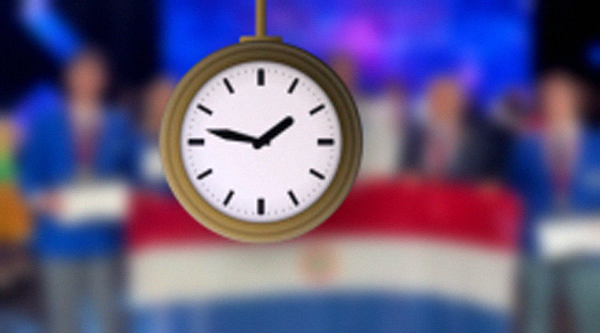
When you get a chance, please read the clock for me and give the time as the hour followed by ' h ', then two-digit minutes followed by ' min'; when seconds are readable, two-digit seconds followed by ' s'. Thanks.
1 h 47 min
